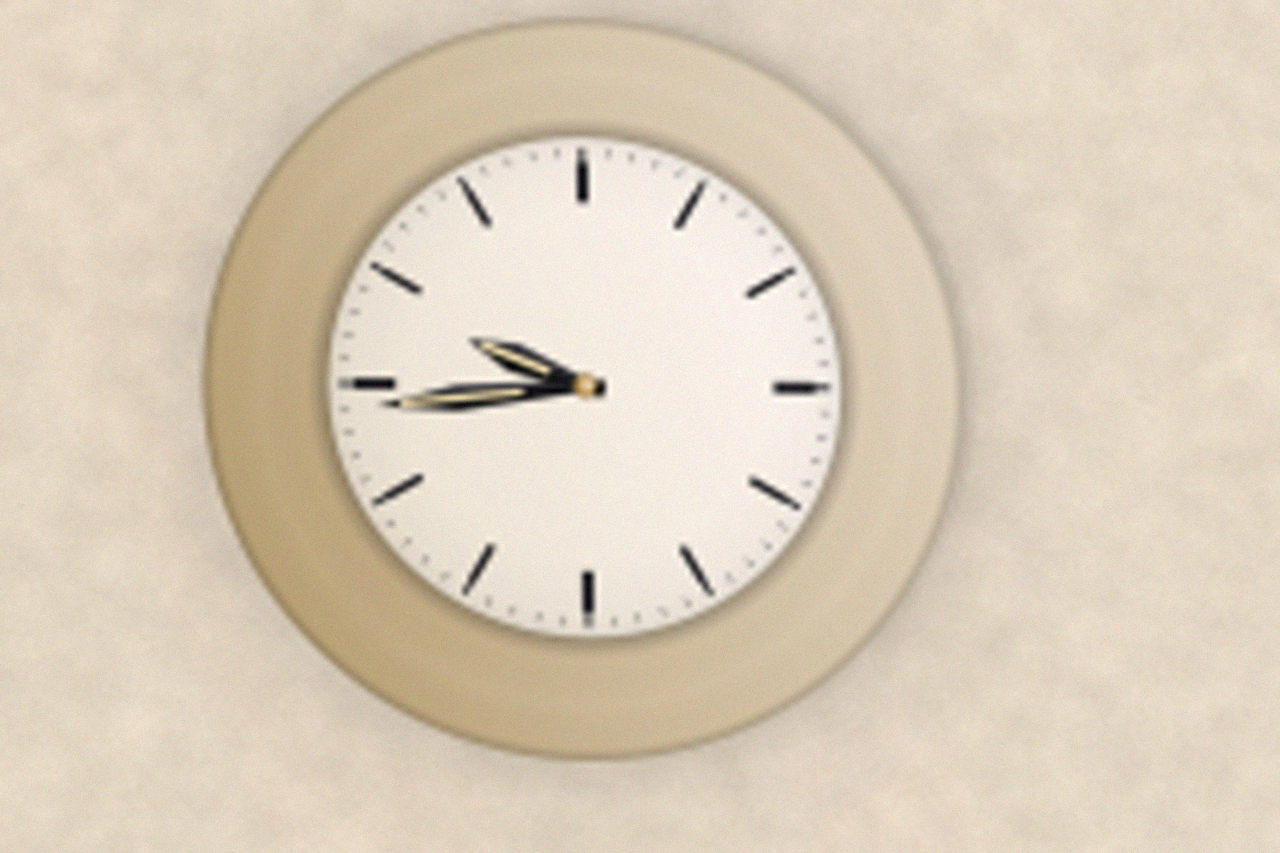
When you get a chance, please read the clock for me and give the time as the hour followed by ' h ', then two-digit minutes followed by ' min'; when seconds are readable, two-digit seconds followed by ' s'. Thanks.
9 h 44 min
